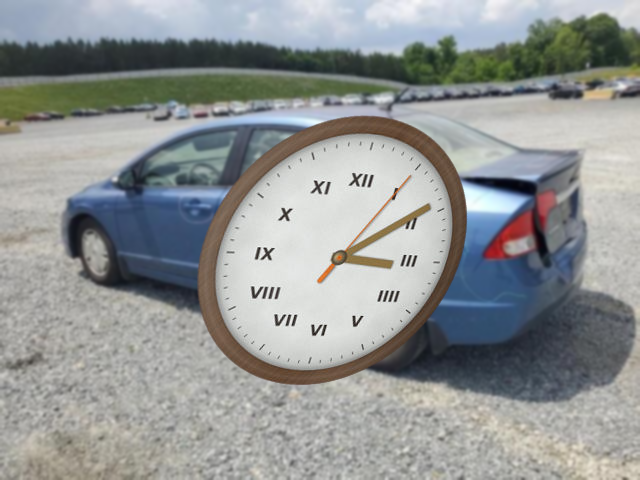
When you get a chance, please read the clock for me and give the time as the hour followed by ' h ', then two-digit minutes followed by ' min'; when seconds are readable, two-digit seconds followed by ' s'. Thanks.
3 h 09 min 05 s
